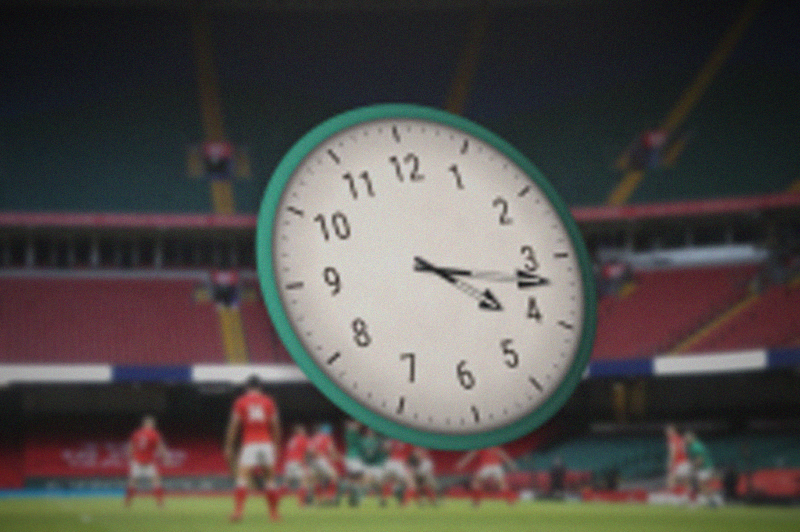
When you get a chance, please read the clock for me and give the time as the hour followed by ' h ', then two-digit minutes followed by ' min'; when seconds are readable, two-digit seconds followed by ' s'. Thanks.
4 h 17 min
